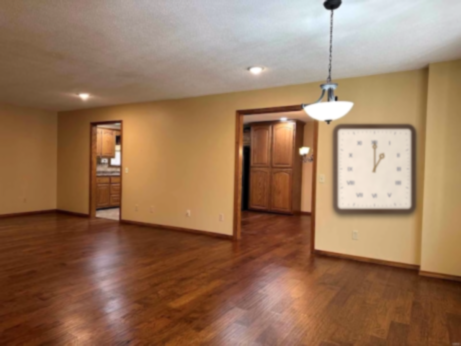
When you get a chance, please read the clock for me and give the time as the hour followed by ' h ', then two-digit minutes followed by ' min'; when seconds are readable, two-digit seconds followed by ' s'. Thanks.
1 h 00 min
